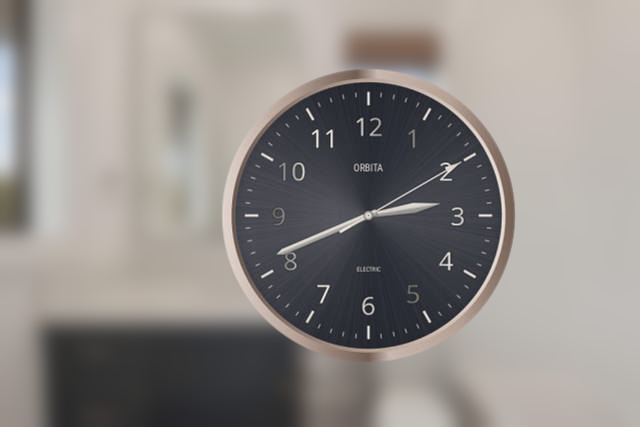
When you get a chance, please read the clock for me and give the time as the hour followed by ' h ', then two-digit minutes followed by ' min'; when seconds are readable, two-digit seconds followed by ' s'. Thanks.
2 h 41 min 10 s
